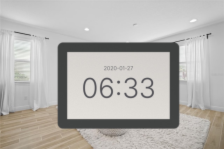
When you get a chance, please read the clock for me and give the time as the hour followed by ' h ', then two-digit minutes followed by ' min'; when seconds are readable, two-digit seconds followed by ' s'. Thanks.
6 h 33 min
